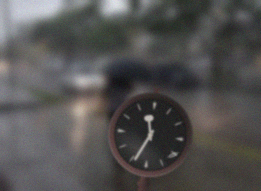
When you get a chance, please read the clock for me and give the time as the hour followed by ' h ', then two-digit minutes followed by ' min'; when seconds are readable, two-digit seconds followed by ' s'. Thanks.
11 h 34 min
